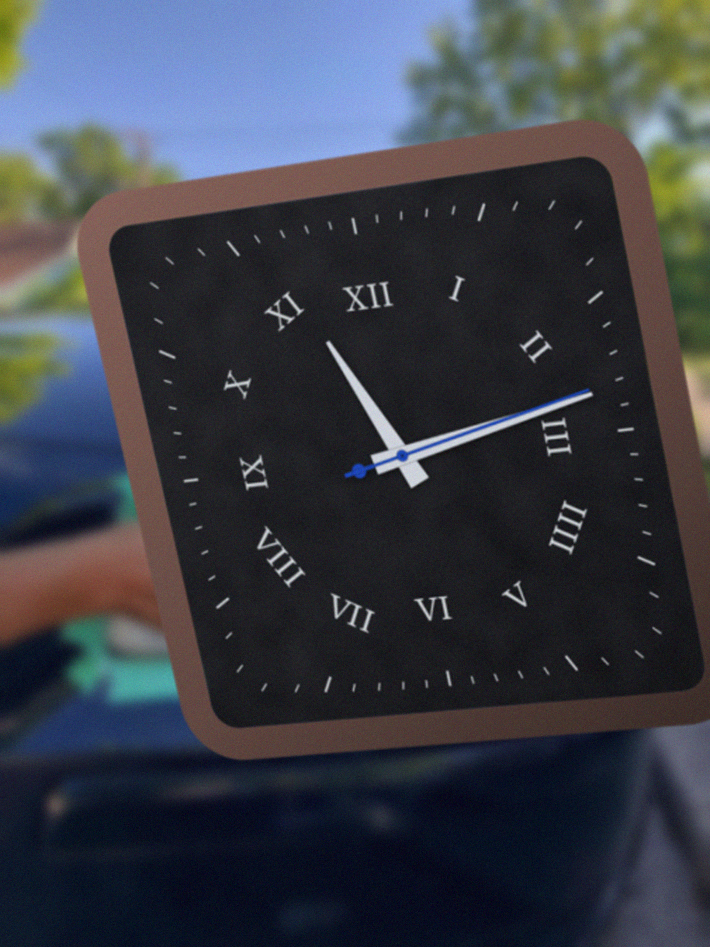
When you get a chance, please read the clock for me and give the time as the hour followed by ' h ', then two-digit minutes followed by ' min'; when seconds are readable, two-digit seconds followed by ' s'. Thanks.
11 h 13 min 13 s
